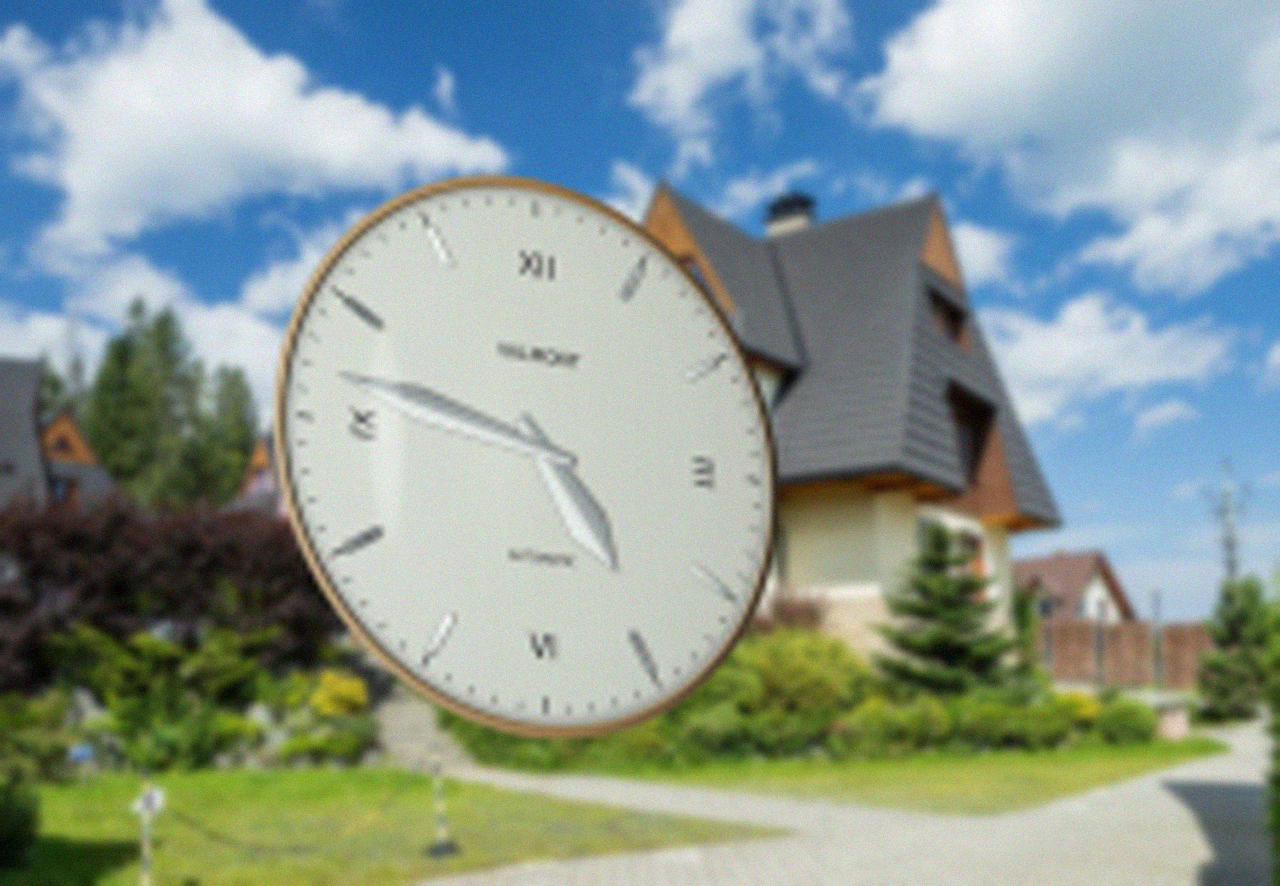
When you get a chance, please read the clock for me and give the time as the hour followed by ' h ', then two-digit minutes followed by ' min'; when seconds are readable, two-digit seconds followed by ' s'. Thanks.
4 h 47 min
